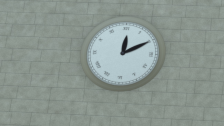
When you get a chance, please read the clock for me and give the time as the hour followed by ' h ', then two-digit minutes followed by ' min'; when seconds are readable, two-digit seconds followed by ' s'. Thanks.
12 h 10 min
